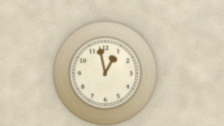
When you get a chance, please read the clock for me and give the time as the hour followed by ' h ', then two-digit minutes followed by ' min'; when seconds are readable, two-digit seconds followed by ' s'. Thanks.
12 h 58 min
